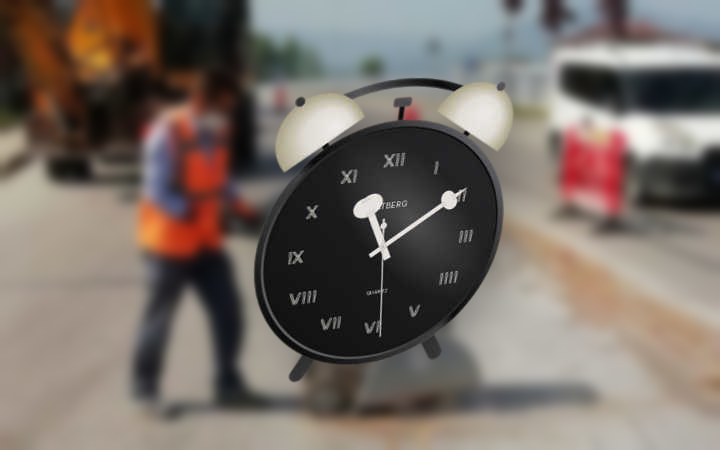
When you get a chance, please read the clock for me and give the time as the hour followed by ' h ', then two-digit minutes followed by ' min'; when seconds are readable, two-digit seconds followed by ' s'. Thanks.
11 h 09 min 29 s
